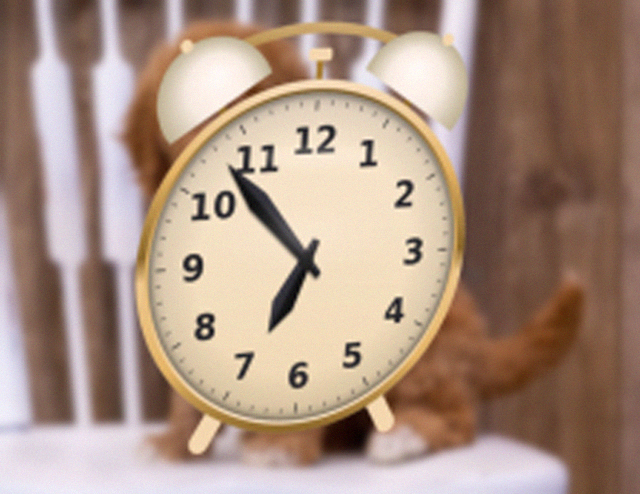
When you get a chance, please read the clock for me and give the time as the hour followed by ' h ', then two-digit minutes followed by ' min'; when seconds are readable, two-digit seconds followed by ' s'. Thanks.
6 h 53 min
